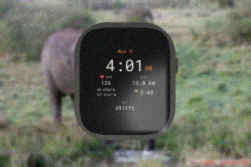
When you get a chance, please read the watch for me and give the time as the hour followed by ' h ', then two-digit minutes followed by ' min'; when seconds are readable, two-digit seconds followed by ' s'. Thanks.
4 h 01 min
